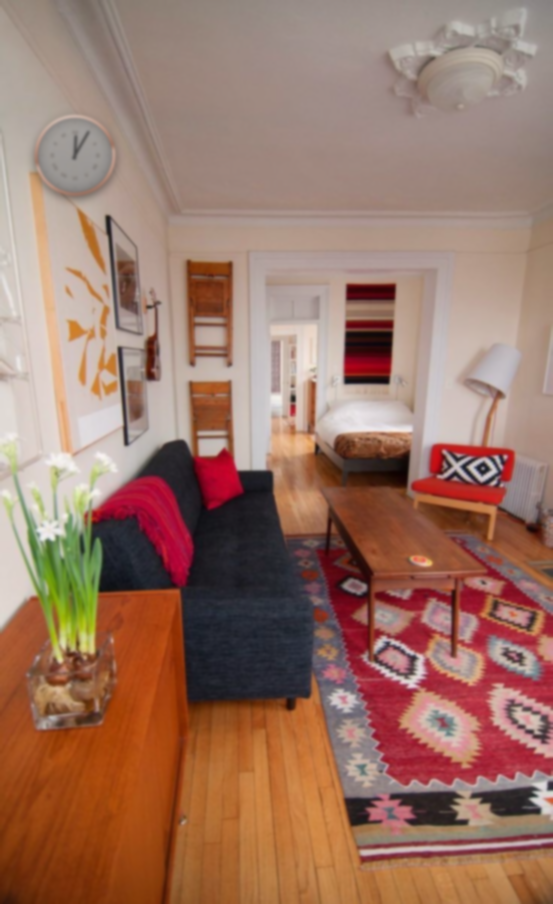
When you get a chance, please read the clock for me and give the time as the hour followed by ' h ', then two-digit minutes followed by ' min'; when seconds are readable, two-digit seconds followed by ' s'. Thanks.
12 h 05 min
